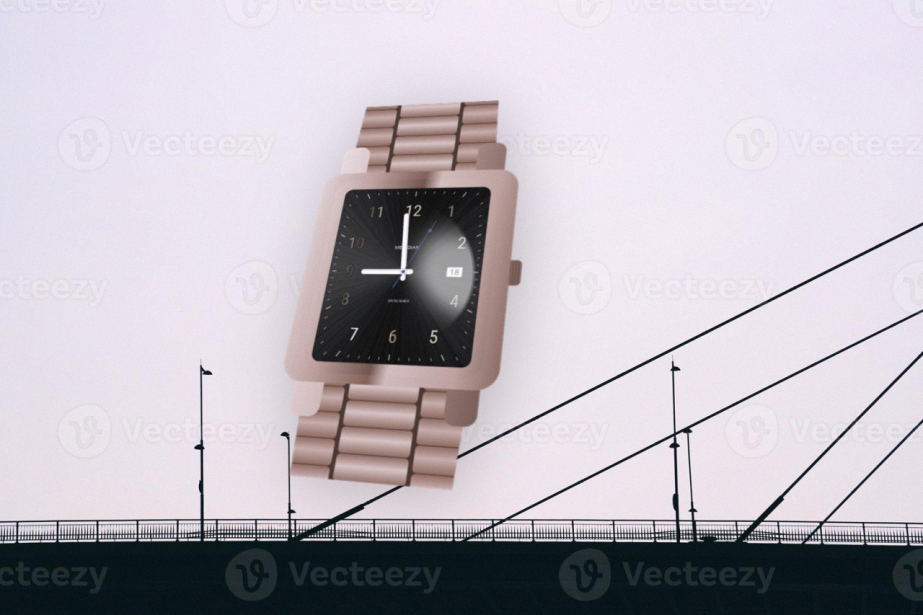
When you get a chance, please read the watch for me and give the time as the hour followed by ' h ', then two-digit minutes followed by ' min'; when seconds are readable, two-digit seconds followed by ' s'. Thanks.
8 h 59 min 04 s
